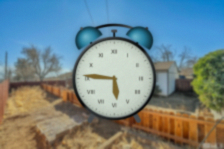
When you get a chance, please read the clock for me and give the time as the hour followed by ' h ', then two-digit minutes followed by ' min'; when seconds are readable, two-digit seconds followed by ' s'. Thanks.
5 h 46 min
